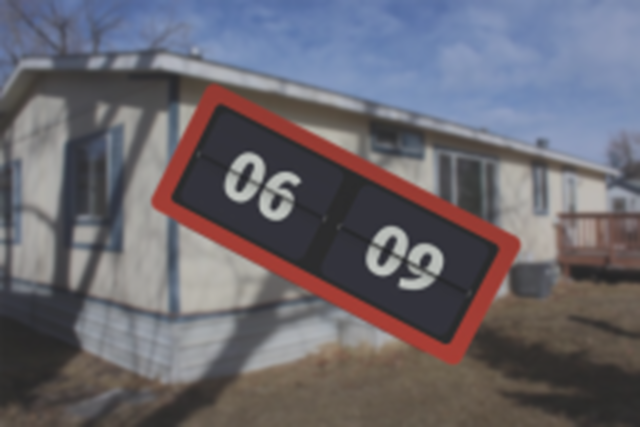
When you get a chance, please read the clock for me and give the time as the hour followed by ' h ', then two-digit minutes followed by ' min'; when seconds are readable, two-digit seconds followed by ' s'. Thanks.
6 h 09 min
